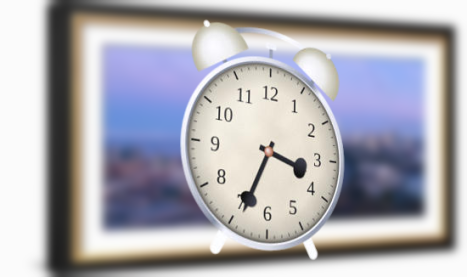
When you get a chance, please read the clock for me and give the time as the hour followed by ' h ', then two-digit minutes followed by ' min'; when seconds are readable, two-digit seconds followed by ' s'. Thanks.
3 h 34 min
